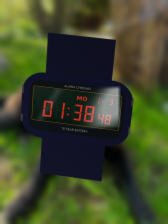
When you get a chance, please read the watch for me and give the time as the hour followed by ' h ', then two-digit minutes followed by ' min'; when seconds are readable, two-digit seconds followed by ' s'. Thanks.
1 h 38 min 48 s
